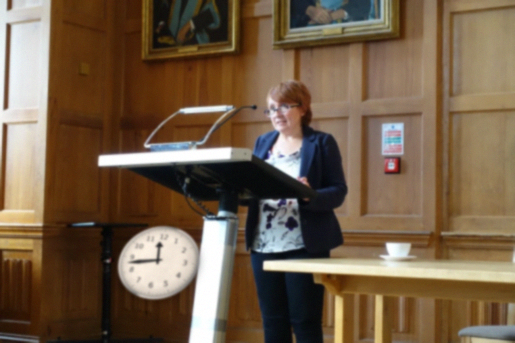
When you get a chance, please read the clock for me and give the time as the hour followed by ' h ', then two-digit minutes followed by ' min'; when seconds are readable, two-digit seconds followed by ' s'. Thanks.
11 h 43 min
